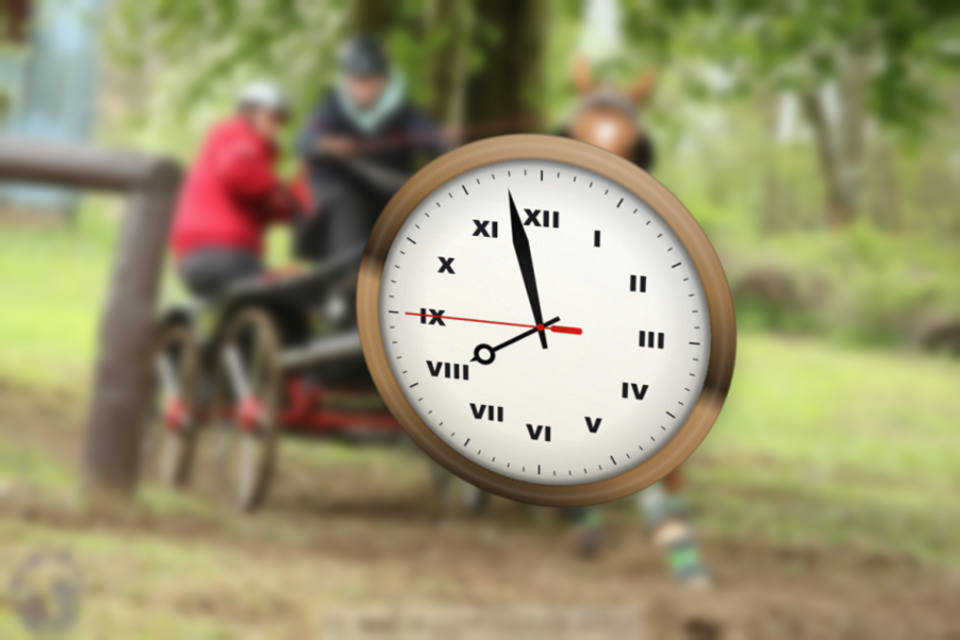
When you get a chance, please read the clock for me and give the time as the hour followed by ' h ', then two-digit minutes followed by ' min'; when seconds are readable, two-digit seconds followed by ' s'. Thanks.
7 h 57 min 45 s
